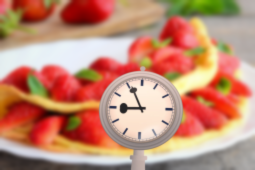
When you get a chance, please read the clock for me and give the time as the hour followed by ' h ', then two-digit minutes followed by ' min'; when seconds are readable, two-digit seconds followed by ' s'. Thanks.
8 h 56 min
